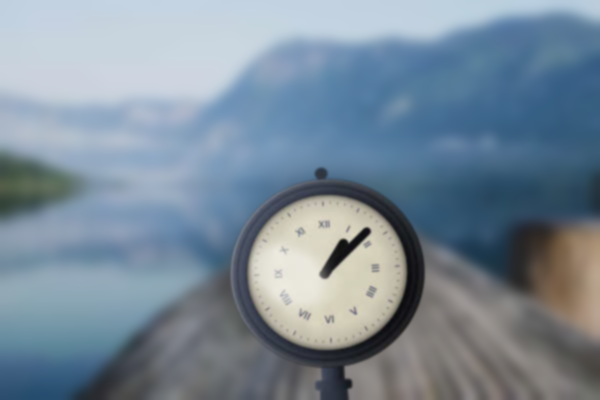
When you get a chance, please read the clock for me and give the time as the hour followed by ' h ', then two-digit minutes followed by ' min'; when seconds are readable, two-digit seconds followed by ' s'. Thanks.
1 h 08 min
